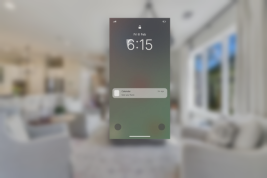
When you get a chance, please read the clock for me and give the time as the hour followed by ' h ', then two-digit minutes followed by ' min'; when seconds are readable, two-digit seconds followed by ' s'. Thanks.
6 h 15 min
